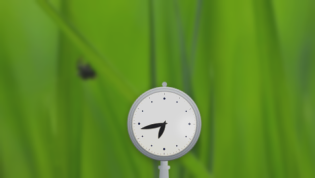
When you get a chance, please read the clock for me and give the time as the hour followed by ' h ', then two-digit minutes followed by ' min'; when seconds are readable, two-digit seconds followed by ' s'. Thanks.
6 h 43 min
